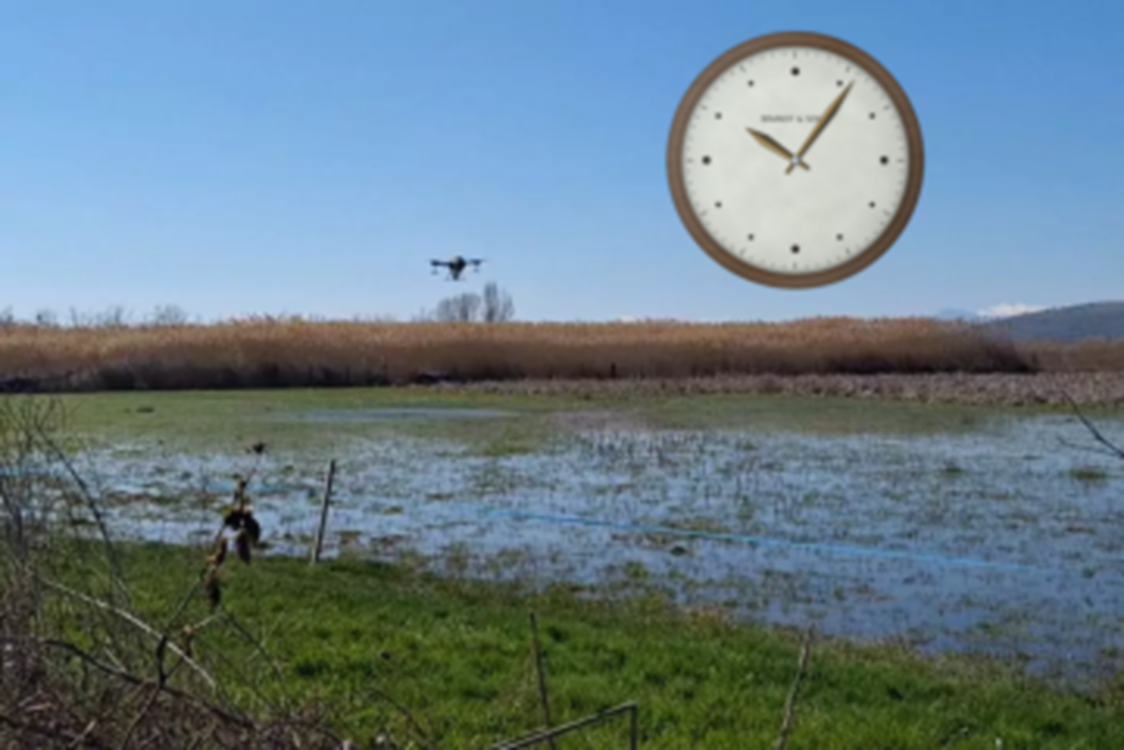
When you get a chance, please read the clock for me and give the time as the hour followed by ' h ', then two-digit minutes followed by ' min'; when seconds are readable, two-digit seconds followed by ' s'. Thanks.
10 h 06 min
